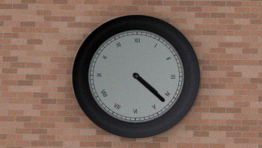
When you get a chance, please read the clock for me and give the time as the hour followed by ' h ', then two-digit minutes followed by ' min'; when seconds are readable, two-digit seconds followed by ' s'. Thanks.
4 h 22 min
